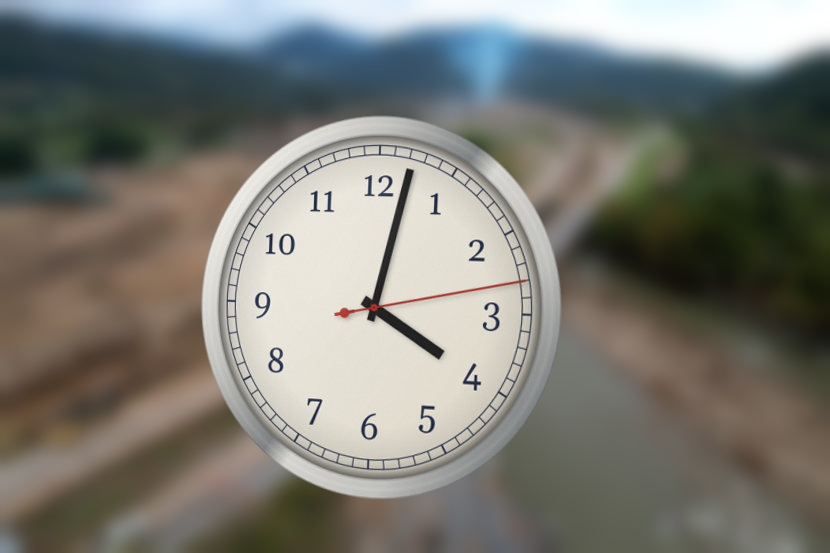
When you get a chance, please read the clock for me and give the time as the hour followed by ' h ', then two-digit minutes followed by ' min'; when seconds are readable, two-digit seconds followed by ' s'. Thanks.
4 h 02 min 13 s
